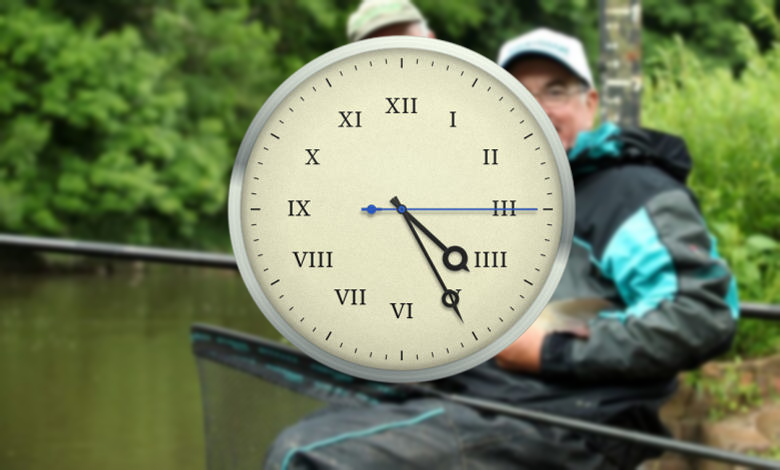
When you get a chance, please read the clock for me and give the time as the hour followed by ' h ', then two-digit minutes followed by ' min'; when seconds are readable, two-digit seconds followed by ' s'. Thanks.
4 h 25 min 15 s
